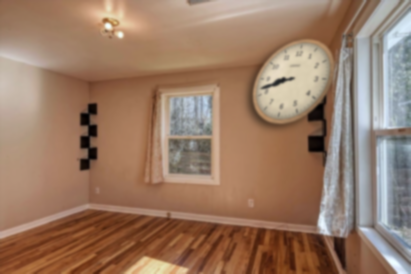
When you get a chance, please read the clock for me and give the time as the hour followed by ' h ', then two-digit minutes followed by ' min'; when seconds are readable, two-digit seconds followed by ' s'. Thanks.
8 h 42 min
